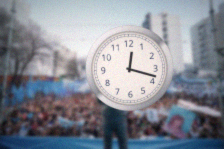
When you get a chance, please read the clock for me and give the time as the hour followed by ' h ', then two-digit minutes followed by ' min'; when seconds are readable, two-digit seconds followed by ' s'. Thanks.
12 h 18 min
